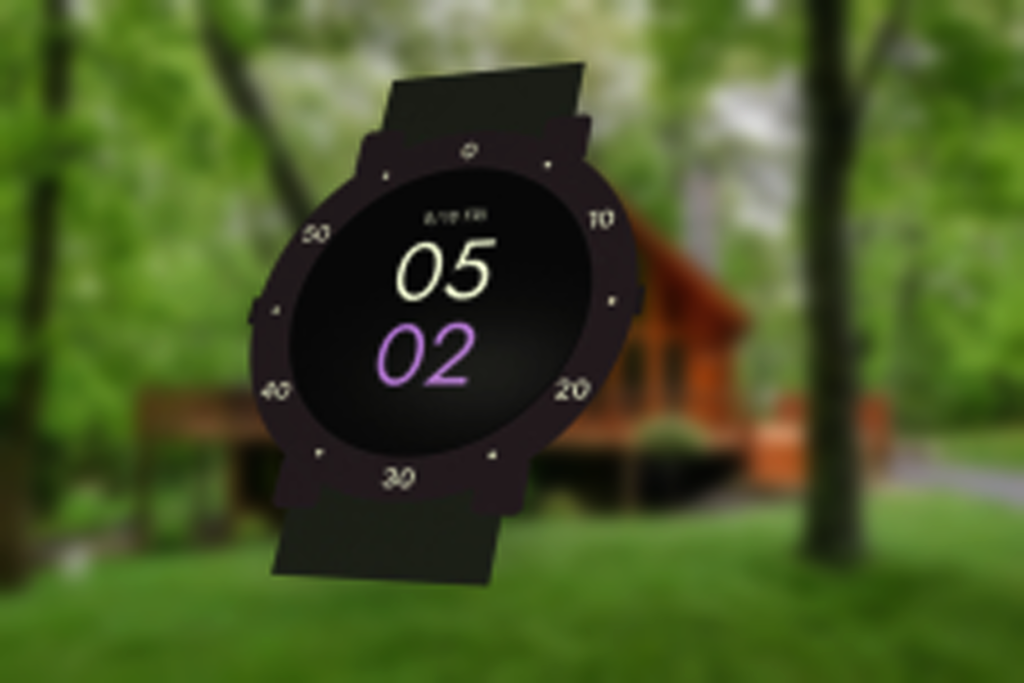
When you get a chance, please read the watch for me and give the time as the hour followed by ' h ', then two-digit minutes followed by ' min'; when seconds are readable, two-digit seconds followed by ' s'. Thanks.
5 h 02 min
